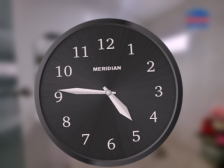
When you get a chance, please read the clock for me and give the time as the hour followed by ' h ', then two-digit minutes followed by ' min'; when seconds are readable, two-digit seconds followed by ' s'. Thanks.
4 h 46 min
